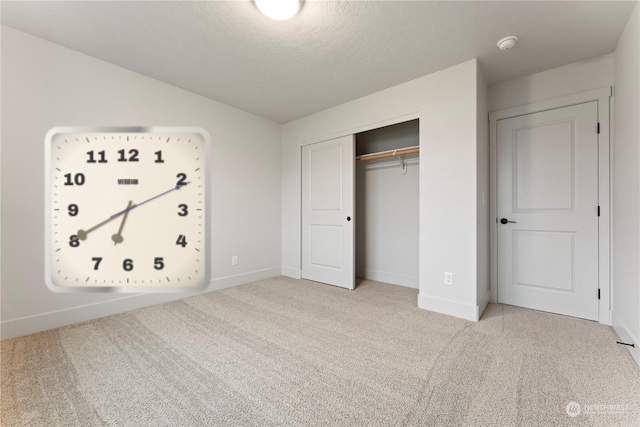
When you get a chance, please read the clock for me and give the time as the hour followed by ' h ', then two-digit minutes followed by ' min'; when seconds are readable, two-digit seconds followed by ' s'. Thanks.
6 h 40 min 11 s
